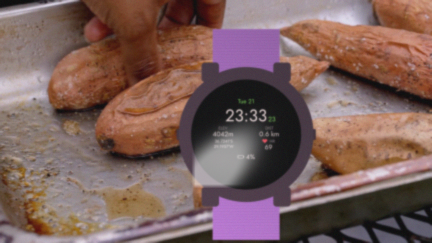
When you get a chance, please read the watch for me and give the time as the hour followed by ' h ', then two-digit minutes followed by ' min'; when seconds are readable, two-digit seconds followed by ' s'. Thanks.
23 h 33 min
